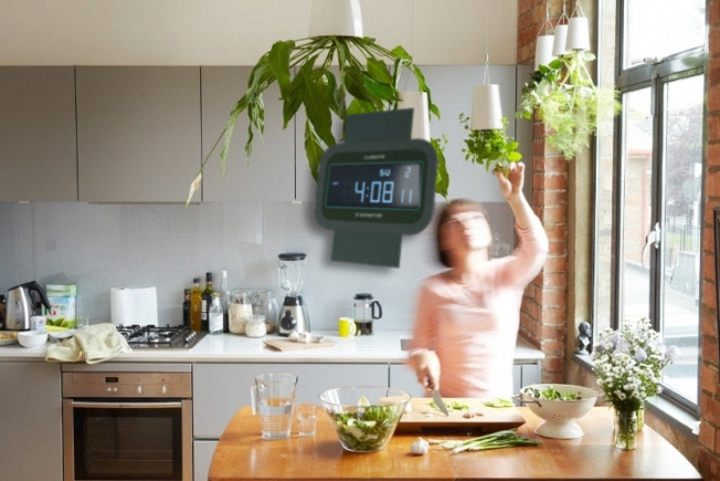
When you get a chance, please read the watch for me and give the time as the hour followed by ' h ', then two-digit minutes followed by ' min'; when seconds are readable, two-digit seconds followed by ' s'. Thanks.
4 h 08 min 11 s
